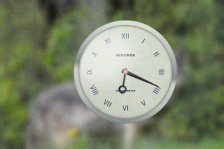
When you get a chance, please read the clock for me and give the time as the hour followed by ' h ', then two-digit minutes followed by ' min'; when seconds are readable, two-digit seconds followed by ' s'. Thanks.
6 h 19 min
